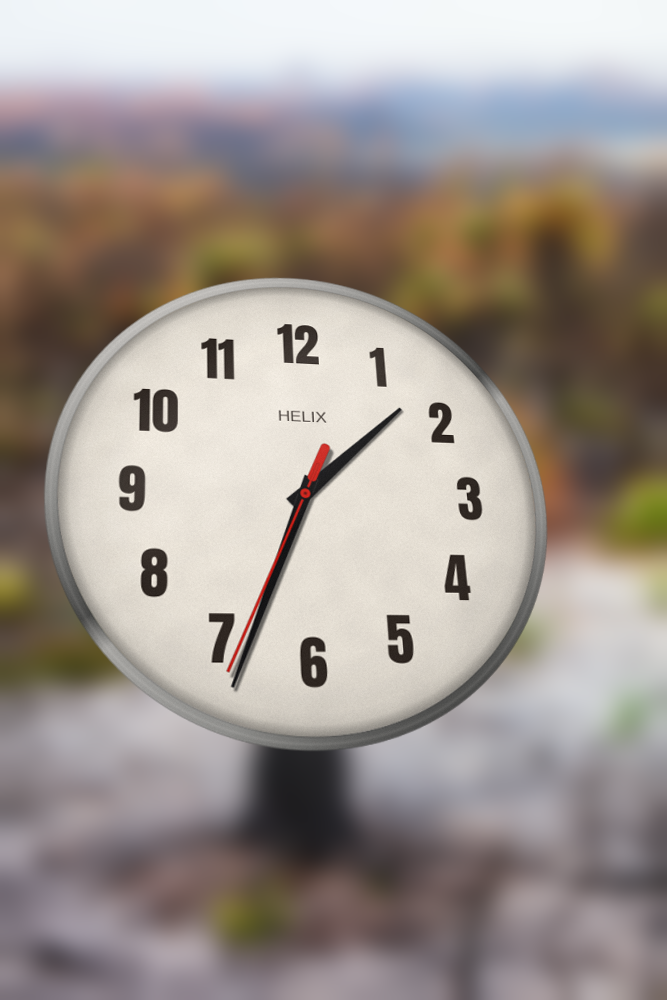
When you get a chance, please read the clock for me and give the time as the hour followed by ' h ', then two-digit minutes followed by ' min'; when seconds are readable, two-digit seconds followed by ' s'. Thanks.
1 h 33 min 34 s
